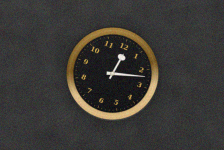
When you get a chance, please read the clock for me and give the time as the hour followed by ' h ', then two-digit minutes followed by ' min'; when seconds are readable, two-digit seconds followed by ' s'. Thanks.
12 h 12 min
